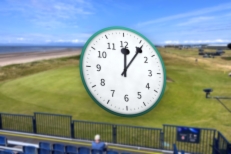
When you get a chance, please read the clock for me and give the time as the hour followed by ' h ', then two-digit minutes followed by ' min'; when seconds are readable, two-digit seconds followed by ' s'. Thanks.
12 h 06 min
